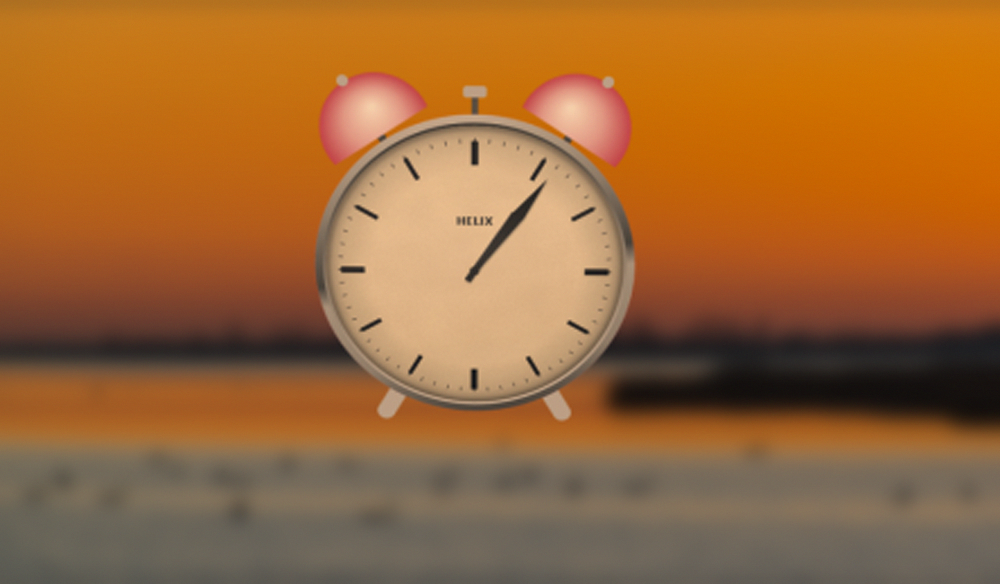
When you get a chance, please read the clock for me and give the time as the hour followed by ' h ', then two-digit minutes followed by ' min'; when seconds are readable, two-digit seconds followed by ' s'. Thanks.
1 h 06 min
